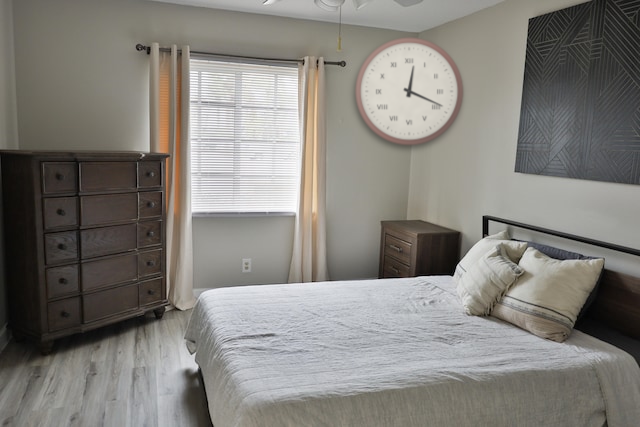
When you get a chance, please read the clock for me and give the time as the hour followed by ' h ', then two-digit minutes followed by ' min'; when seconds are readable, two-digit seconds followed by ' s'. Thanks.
12 h 19 min
